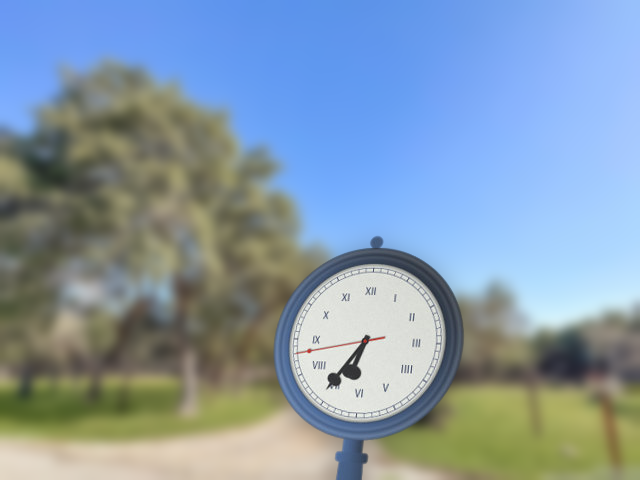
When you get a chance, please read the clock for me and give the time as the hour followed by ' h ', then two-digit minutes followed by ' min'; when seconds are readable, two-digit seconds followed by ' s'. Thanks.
6 h 35 min 43 s
